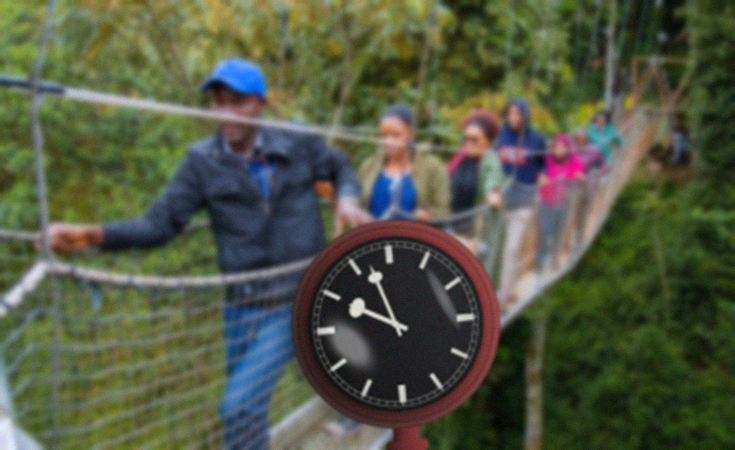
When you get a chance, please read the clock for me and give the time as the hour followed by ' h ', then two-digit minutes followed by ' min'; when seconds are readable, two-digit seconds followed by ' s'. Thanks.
9 h 57 min
